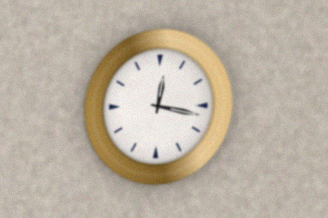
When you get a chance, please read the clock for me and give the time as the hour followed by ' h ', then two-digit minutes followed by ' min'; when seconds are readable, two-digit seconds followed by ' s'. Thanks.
12 h 17 min
